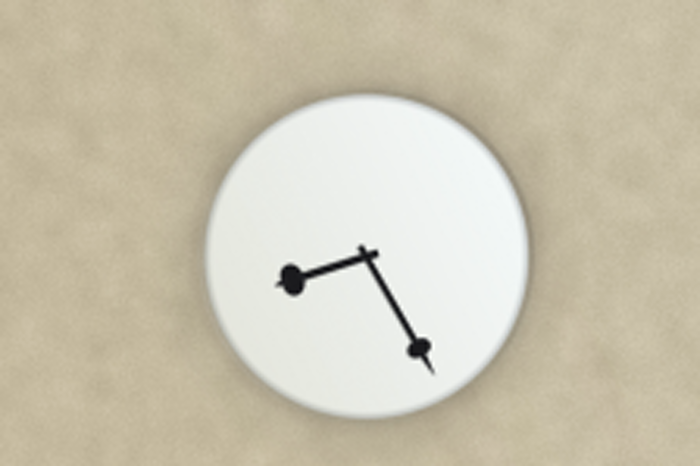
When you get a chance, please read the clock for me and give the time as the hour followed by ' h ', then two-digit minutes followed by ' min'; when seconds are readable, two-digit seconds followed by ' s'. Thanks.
8 h 25 min
